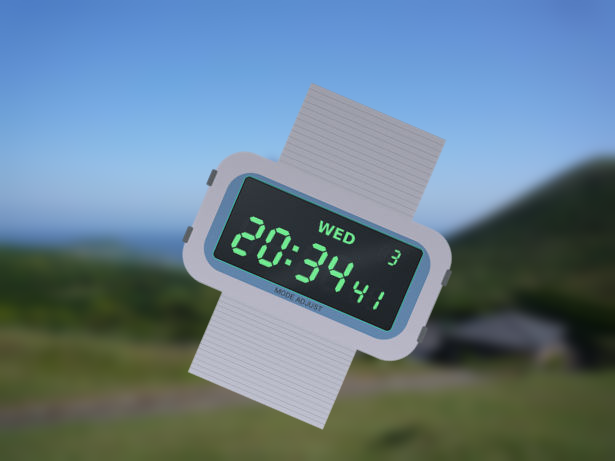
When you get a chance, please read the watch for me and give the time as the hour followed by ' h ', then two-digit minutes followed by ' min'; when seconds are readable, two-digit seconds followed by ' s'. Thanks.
20 h 34 min 41 s
